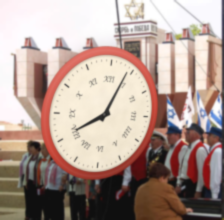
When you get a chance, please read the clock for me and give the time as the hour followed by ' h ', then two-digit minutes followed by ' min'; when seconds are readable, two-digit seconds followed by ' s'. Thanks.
8 h 04 min
